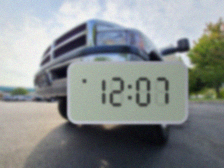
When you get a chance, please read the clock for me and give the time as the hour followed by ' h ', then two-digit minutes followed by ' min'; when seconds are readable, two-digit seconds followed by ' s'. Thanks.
12 h 07 min
